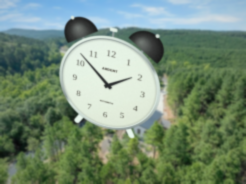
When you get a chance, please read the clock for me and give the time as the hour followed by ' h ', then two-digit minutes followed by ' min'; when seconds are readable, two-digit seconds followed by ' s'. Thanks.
1 h 52 min
